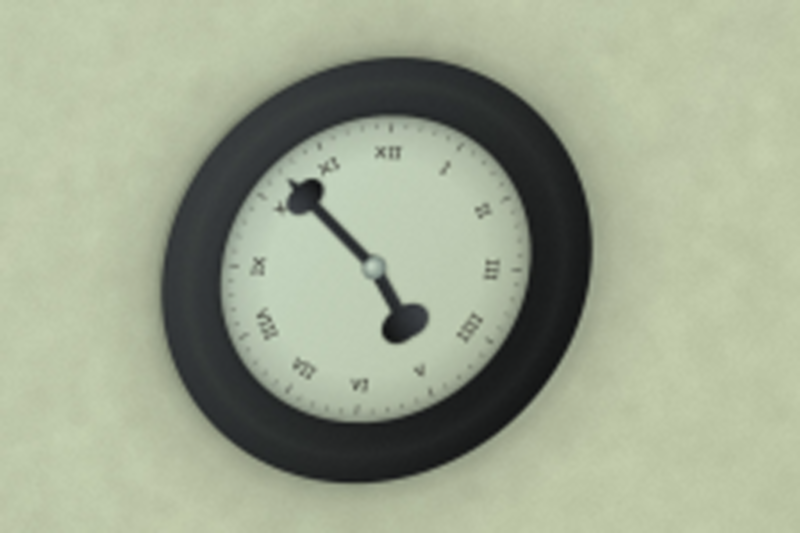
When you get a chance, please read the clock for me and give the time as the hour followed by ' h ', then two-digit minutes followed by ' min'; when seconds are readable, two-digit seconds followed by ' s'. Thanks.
4 h 52 min
